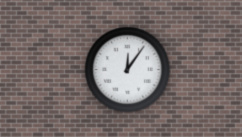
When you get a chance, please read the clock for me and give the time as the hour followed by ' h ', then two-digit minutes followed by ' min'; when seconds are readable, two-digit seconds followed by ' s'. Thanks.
12 h 06 min
